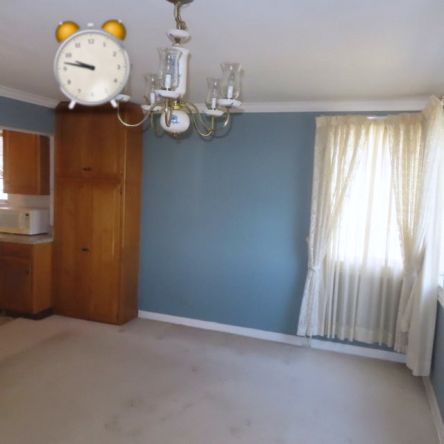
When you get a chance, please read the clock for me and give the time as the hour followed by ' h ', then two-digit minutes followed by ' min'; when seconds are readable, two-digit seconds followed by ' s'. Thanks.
9 h 47 min
